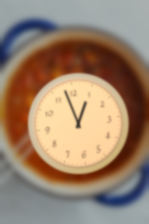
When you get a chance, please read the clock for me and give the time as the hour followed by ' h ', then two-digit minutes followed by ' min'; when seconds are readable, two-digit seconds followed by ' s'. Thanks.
12 h 58 min
